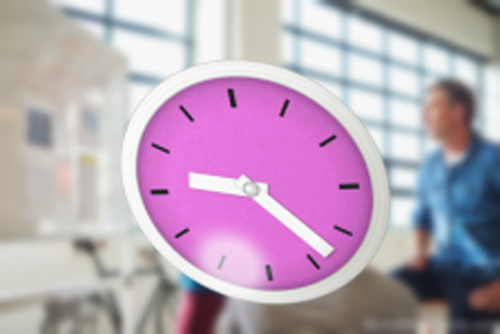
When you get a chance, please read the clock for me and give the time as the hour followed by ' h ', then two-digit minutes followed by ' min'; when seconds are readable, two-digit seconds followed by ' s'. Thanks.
9 h 23 min
